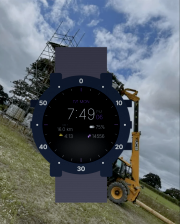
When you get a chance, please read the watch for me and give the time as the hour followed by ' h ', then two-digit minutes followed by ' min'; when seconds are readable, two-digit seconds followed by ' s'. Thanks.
7 h 49 min
